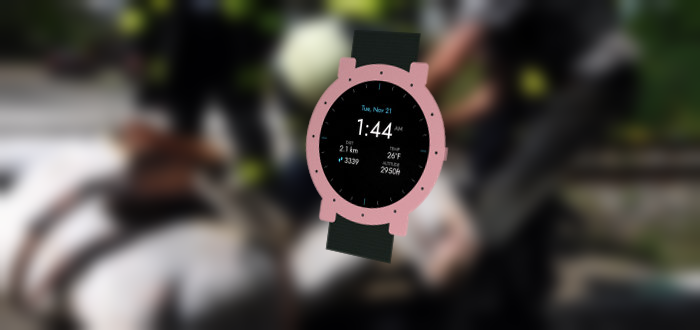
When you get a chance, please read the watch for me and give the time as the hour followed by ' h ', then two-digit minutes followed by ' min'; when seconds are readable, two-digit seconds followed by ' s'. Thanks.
1 h 44 min
